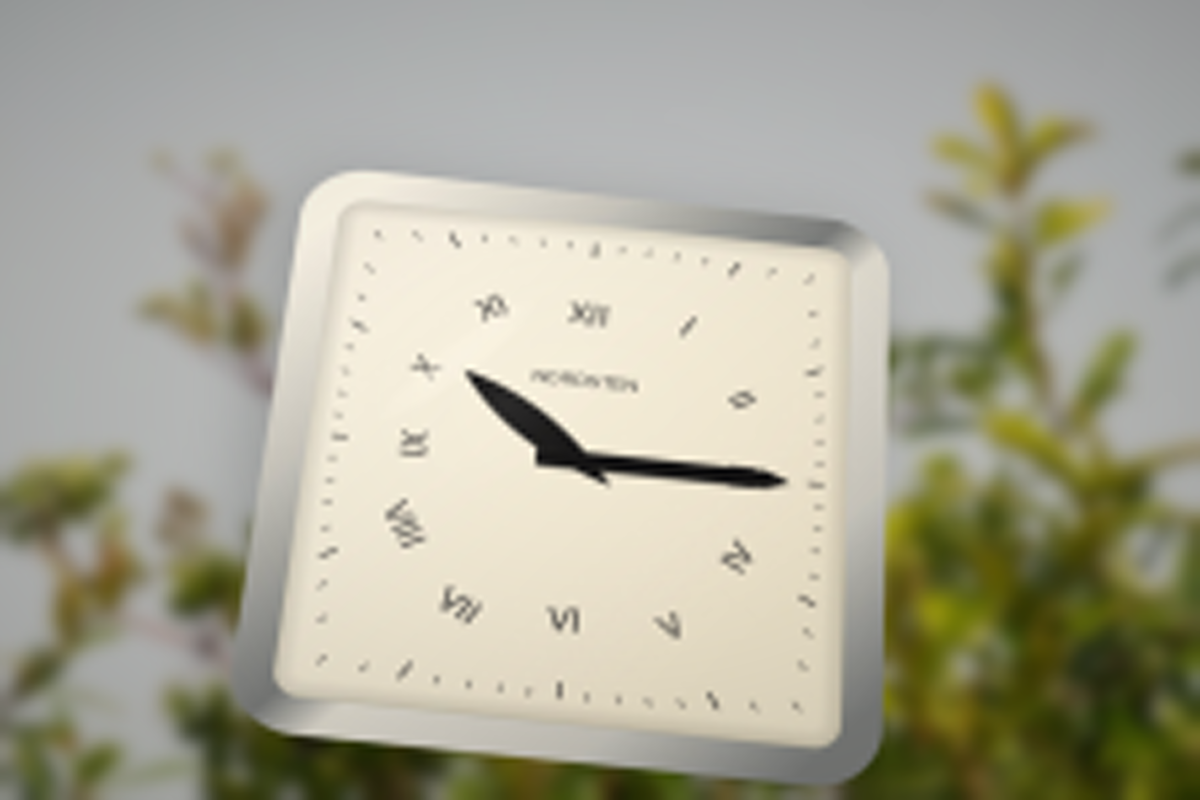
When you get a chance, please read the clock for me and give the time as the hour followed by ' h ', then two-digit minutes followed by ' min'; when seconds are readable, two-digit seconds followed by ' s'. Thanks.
10 h 15 min
